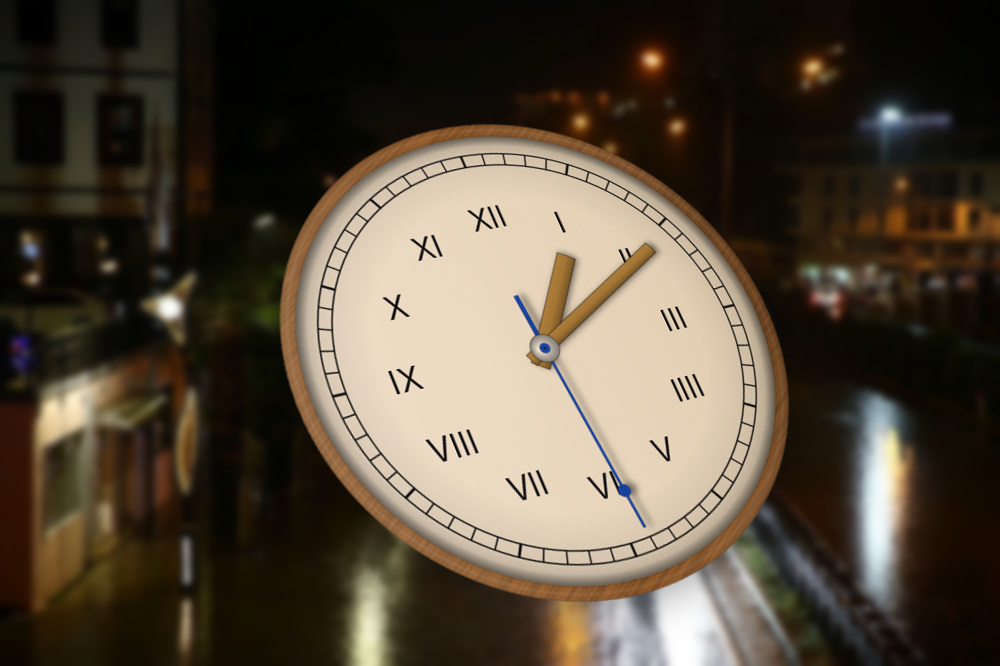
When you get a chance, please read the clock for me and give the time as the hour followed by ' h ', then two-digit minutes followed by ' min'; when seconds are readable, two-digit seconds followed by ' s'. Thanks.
1 h 10 min 29 s
